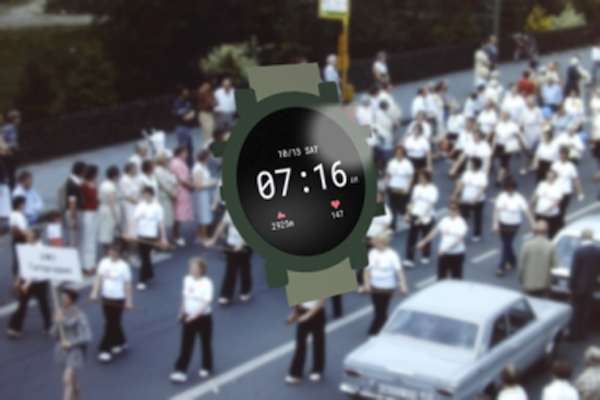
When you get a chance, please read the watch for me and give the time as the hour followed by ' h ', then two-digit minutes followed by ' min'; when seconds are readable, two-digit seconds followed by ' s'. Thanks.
7 h 16 min
